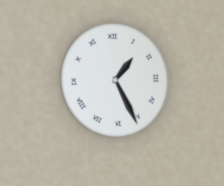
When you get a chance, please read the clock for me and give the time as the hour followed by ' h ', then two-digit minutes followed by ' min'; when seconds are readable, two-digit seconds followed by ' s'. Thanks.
1 h 26 min
